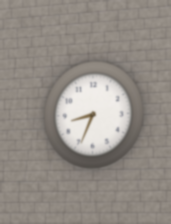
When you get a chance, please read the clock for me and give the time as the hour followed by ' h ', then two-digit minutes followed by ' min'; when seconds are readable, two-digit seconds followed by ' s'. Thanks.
8 h 34 min
